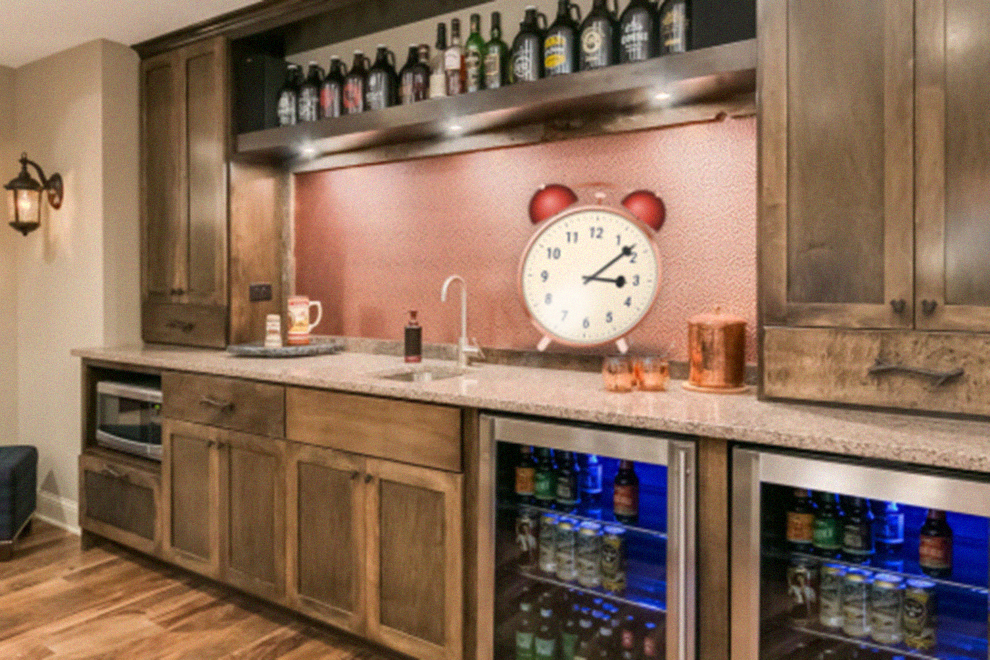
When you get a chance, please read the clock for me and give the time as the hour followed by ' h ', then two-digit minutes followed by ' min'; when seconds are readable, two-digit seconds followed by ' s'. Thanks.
3 h 08 min
